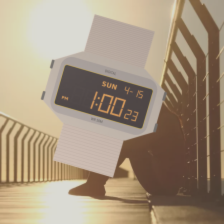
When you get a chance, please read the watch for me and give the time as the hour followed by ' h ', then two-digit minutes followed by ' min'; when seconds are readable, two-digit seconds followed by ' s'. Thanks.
1 h 00 min 23 s
